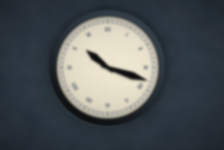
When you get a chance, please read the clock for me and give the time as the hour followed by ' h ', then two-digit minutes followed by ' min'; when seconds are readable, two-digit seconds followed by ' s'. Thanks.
10 h 18 min
